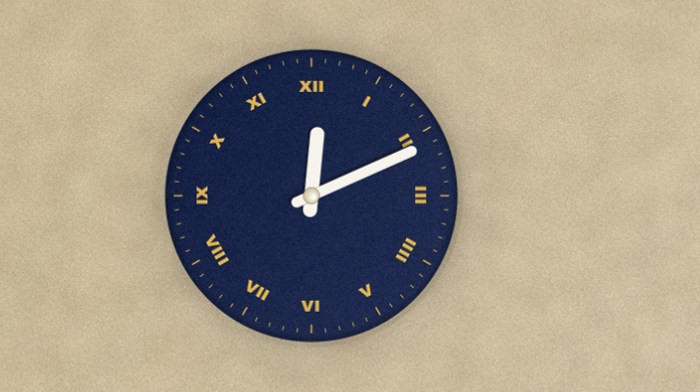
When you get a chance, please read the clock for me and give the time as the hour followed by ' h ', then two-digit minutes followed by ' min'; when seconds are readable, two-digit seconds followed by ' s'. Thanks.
12 h 11 min
